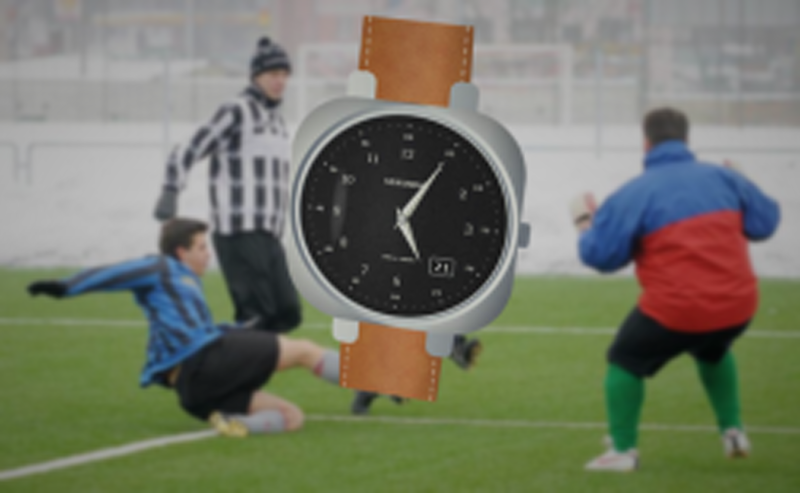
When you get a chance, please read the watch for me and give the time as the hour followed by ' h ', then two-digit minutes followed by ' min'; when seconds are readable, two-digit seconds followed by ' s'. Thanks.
5 h 05 min
